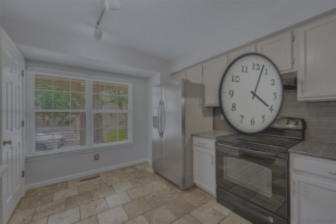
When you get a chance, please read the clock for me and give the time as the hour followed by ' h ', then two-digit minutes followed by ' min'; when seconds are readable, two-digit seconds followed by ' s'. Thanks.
4 h 03 min
